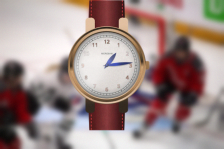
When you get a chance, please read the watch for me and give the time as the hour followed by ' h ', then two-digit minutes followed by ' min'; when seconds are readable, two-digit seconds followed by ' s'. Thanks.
1 h 14 min
